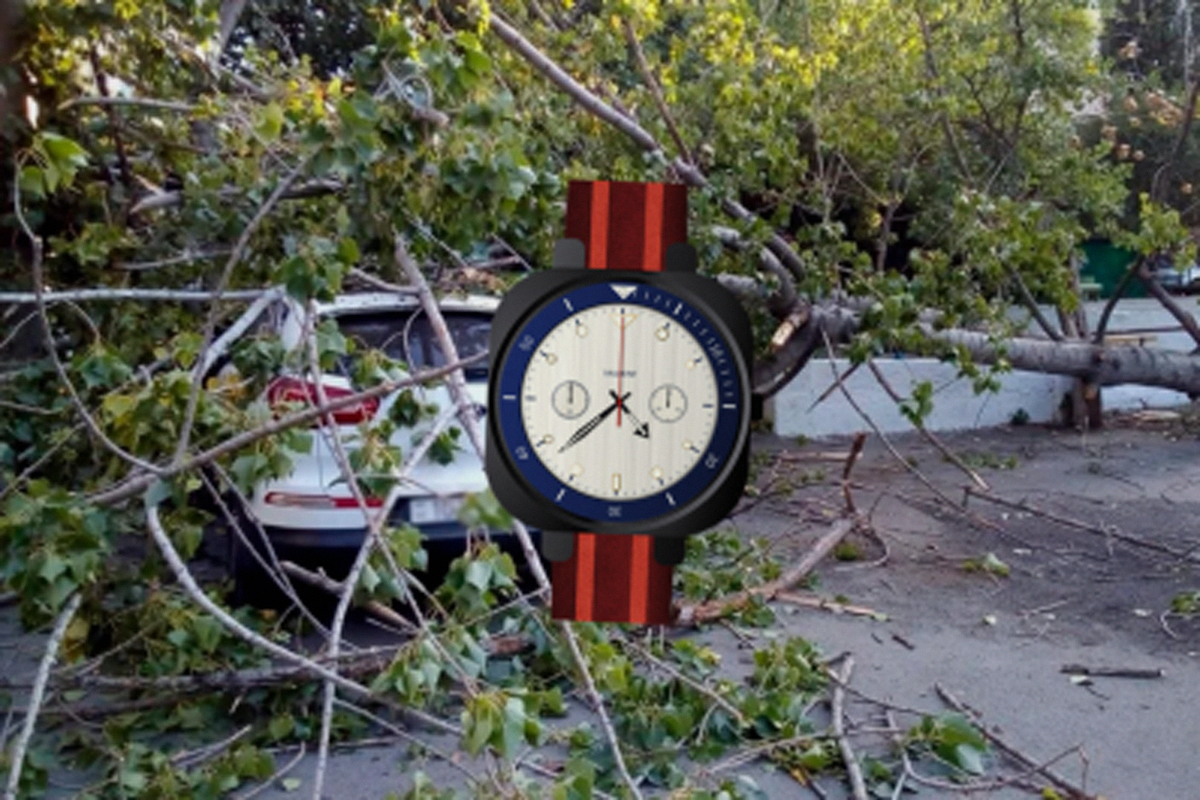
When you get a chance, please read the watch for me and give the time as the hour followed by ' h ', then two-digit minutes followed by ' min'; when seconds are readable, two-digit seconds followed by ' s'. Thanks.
4 h 38 min
